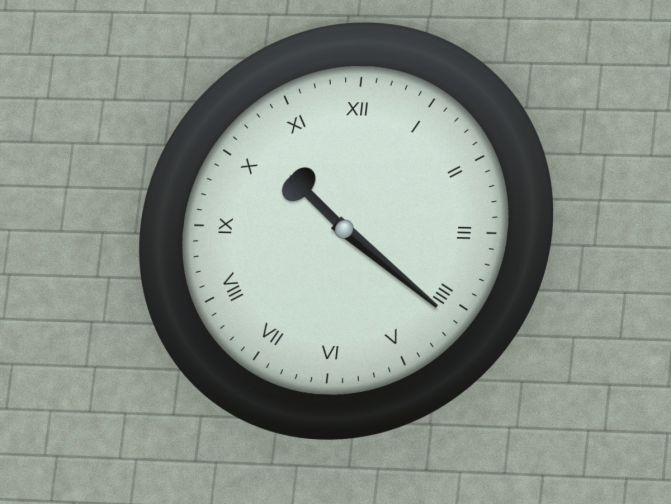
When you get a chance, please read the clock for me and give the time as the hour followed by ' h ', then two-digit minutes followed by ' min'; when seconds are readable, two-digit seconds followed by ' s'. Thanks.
10 h 21 min
